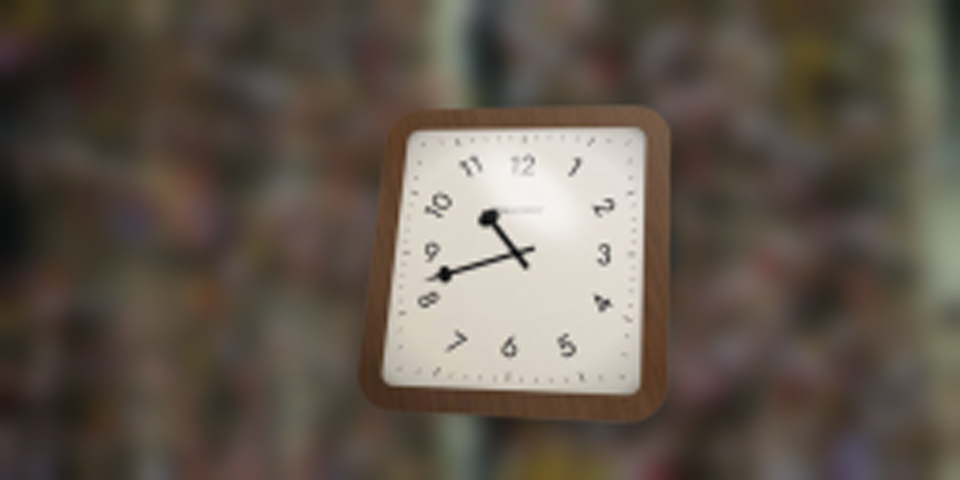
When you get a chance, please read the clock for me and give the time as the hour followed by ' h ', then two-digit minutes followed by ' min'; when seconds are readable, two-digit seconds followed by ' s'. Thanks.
10 h 42 min
